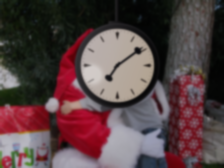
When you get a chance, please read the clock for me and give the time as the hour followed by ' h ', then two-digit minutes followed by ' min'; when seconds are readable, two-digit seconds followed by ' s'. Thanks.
7 h 09 min
